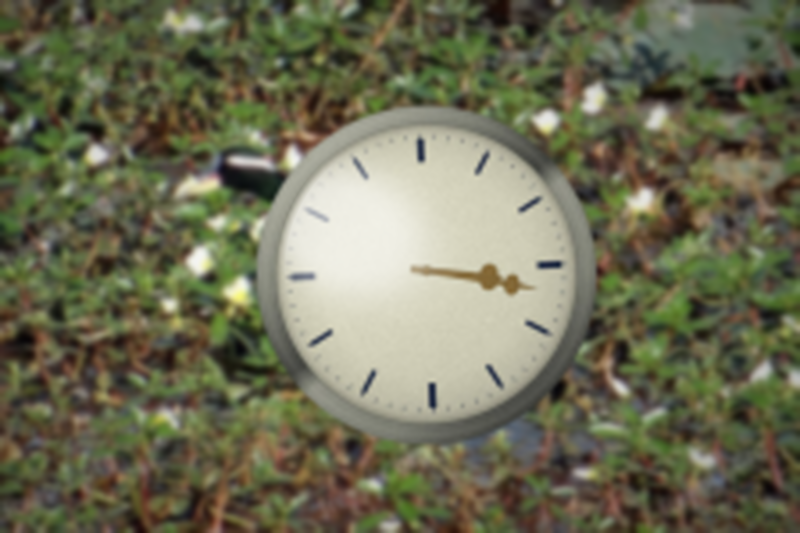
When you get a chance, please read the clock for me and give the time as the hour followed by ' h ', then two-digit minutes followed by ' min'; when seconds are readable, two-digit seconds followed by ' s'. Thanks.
3 h 17 min
